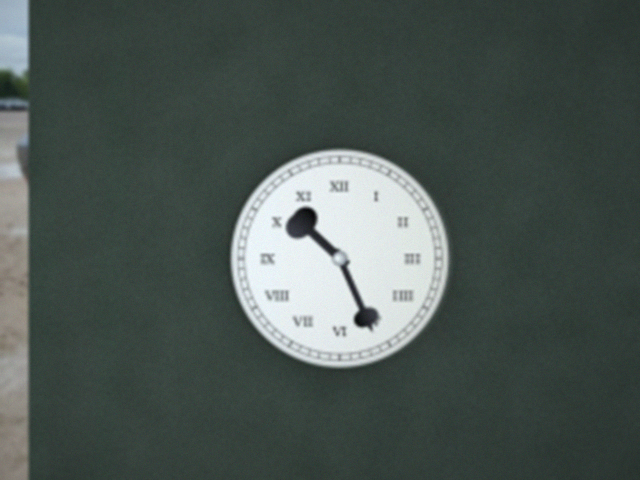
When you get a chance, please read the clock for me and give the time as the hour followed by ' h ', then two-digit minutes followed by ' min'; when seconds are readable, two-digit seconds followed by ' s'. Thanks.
10 h 26 min
